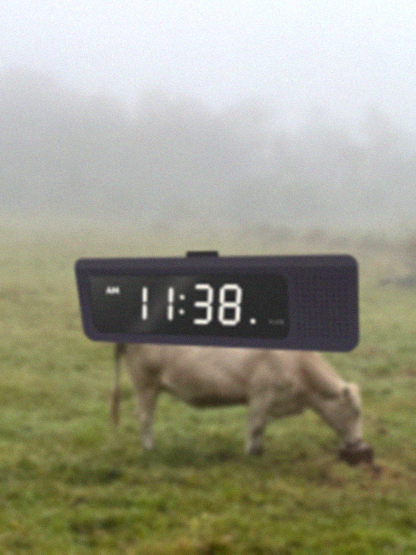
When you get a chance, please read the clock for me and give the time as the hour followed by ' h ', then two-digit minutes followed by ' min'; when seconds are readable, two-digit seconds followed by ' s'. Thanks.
11 h 38 min
